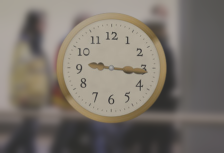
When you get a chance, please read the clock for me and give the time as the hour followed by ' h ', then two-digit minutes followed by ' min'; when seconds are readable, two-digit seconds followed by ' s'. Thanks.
9 h 16 min
